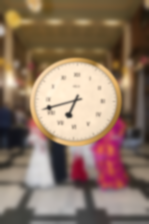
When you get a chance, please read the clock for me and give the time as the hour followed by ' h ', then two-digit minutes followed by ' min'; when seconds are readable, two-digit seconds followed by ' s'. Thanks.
6 h 42 min
